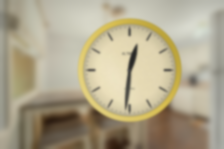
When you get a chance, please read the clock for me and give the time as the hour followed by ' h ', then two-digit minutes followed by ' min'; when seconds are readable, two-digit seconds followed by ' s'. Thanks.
12 h 31 min
